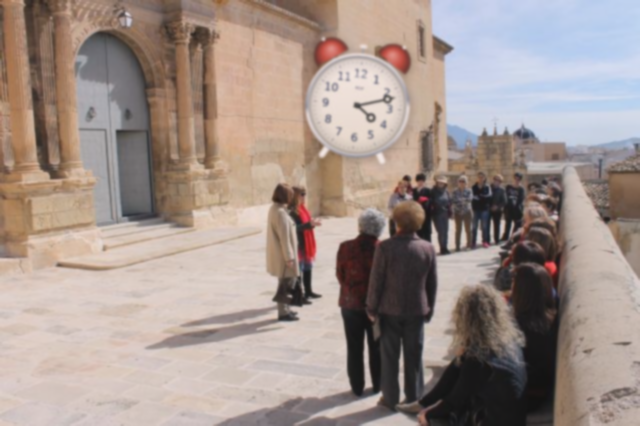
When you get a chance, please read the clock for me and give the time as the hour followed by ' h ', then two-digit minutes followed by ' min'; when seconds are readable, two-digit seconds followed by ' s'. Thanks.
4 h 12 min
